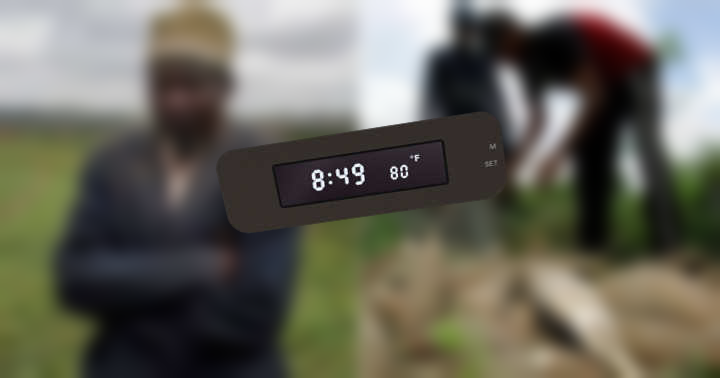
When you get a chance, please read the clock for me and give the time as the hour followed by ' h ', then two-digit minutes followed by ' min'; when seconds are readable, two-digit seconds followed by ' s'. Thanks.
8 h 49 min
